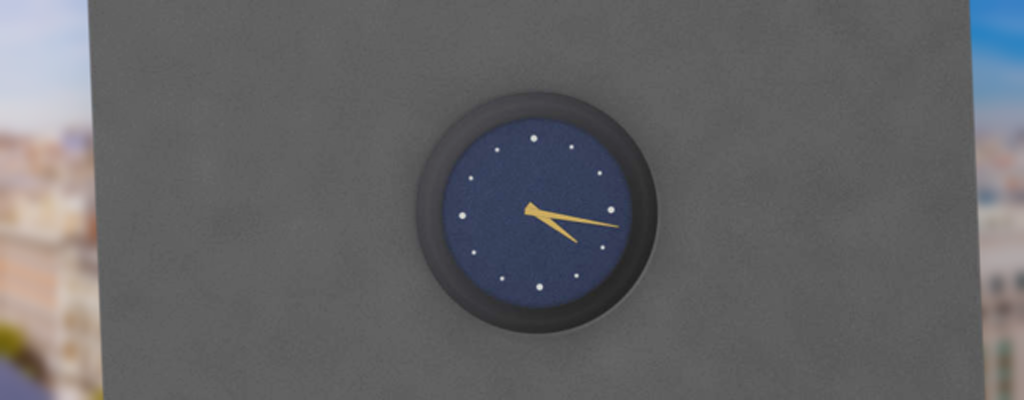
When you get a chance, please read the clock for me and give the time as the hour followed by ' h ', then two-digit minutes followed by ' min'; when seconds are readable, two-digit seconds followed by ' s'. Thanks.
4 h 17 min
